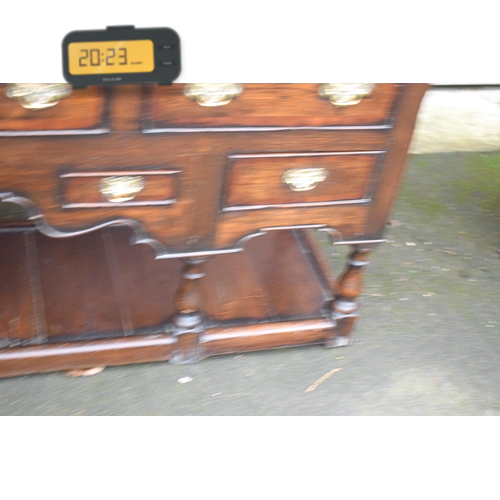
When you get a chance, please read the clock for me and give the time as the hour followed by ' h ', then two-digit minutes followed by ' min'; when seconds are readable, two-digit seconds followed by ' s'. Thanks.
20 h 23 min
